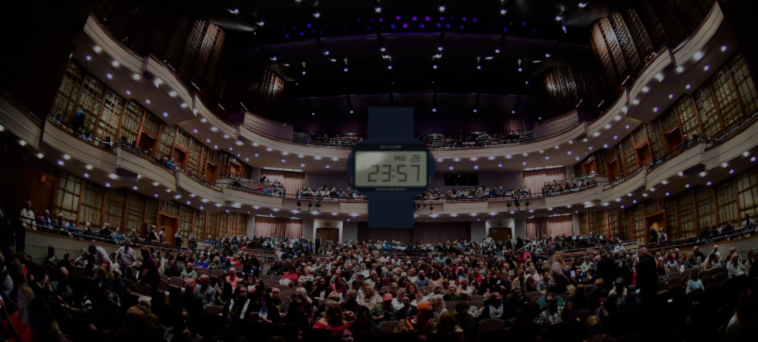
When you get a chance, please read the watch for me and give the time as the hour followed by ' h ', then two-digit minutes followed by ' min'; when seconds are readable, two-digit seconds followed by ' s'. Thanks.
23 h 57 min
